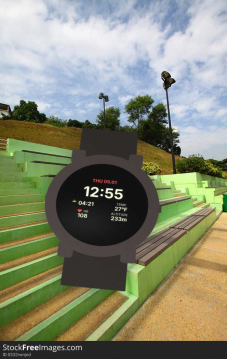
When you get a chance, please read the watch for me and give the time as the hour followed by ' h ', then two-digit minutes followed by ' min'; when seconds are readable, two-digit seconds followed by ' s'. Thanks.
12 h 55 min
